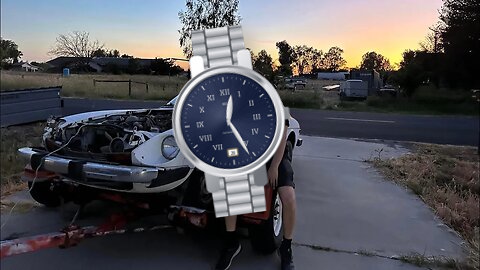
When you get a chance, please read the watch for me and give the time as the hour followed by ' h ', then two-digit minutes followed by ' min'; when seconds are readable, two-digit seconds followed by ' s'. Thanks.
12 h 26 min
